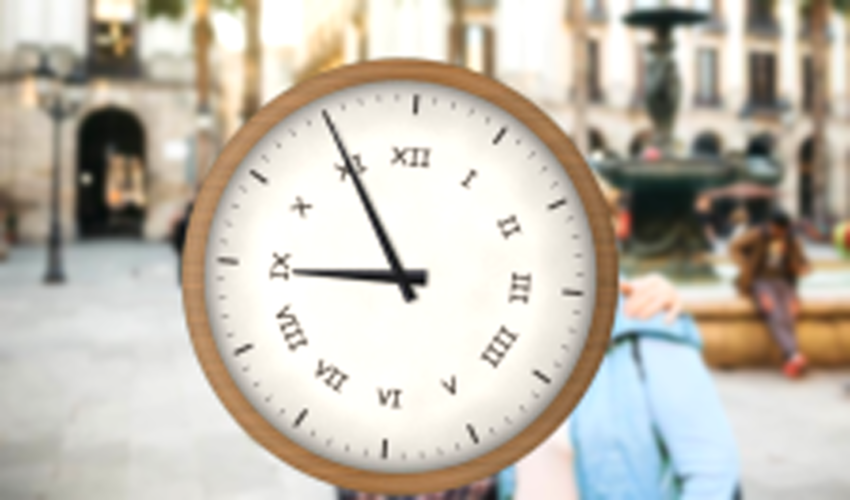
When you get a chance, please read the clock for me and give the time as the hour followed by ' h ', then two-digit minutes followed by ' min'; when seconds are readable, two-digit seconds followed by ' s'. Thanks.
8 h 55 min
